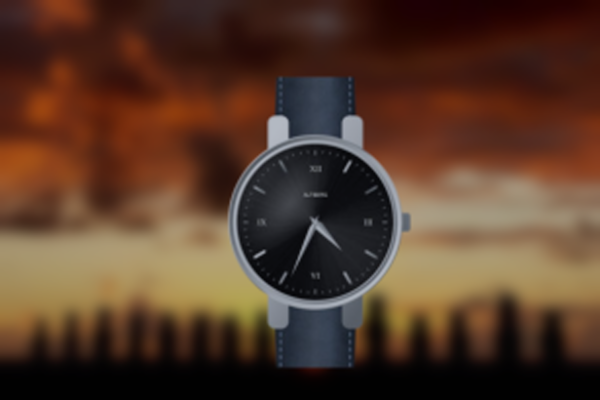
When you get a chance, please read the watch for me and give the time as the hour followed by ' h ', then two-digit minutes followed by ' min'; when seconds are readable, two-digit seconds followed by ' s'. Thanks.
4 h 34 min
